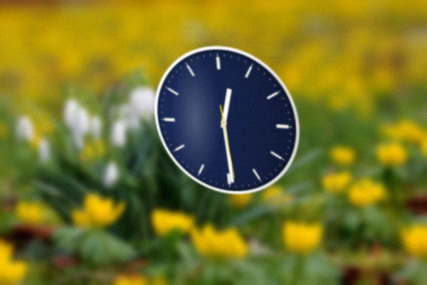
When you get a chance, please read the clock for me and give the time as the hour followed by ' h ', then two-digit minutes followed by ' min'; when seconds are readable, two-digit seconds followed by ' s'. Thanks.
12 h 29 min 29 s
